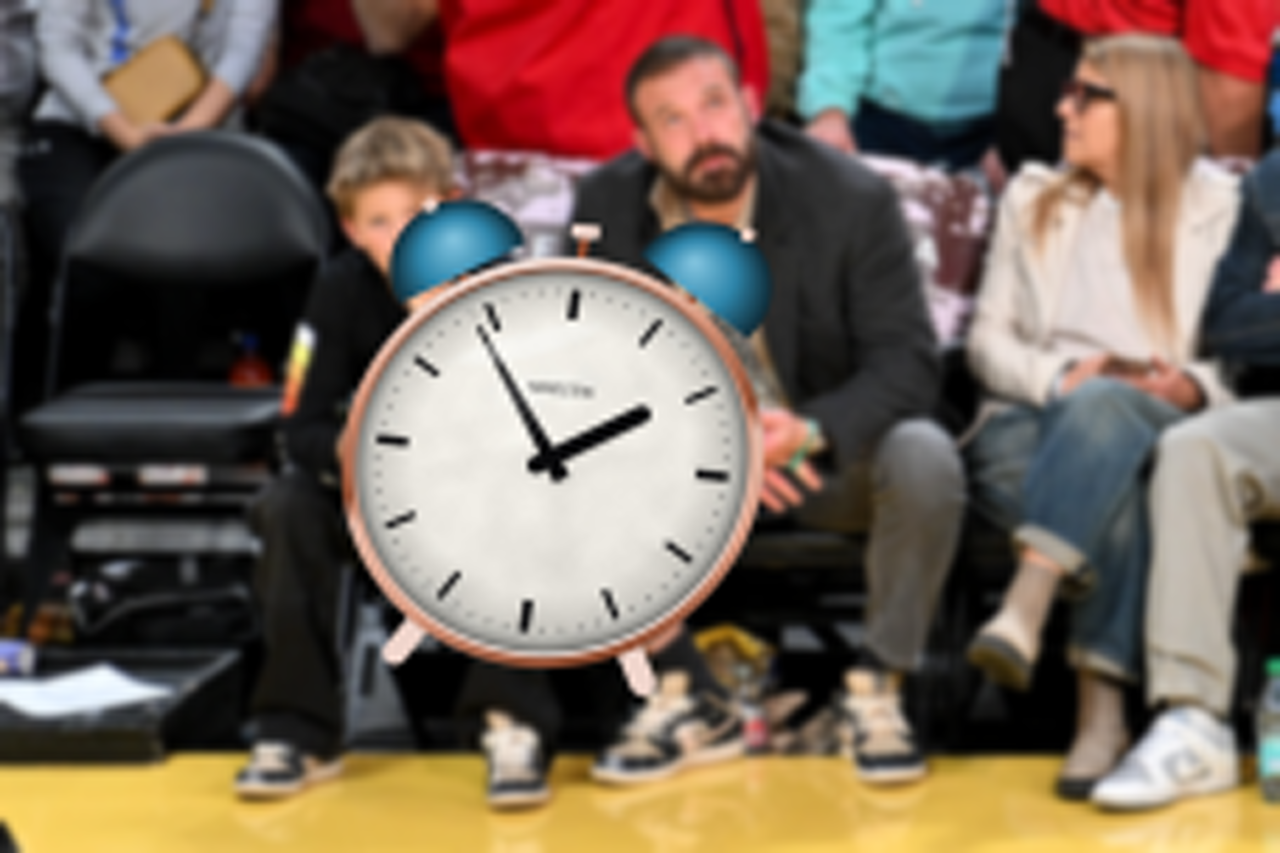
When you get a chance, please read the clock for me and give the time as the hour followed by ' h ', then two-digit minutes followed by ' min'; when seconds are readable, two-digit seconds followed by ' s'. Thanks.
1 h 54 min
